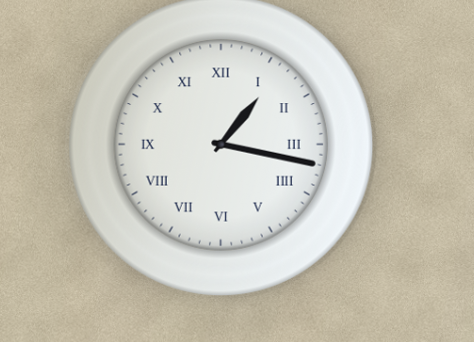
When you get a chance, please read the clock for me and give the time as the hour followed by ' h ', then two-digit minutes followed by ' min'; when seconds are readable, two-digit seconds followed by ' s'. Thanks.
1 h 17 min
